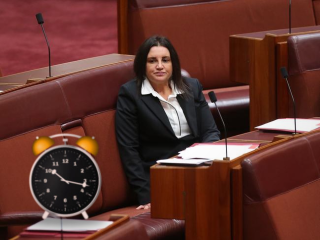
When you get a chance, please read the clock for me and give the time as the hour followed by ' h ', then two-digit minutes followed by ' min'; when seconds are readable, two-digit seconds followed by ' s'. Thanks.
10 h 17 min
